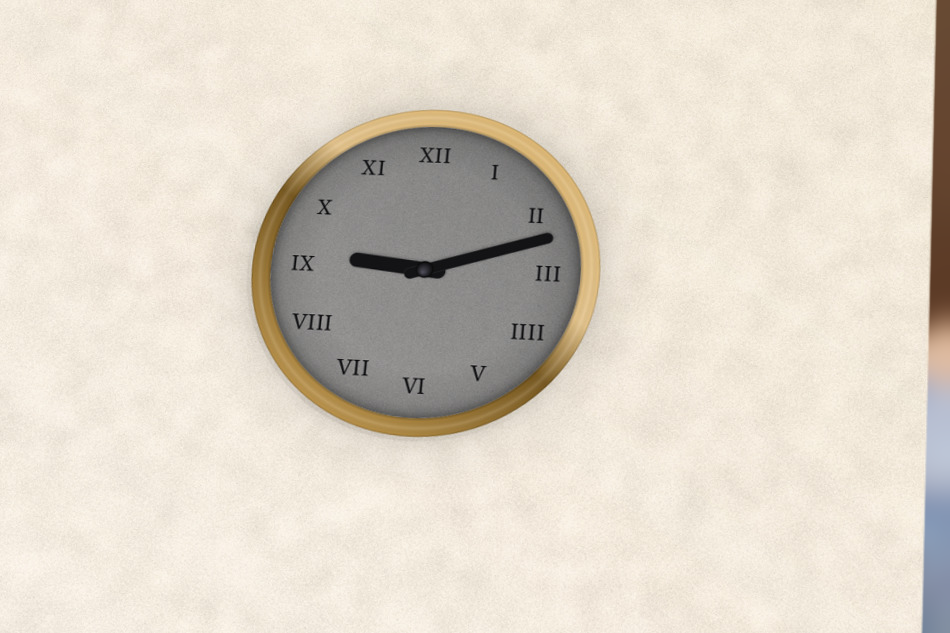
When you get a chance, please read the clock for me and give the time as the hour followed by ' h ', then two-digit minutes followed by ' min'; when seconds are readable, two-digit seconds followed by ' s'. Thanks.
9 h 12 min
